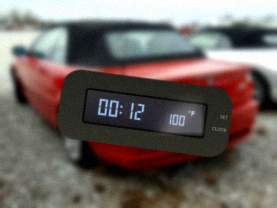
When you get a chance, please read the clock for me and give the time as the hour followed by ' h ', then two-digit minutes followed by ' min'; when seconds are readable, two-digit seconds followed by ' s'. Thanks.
0 h 12 min
